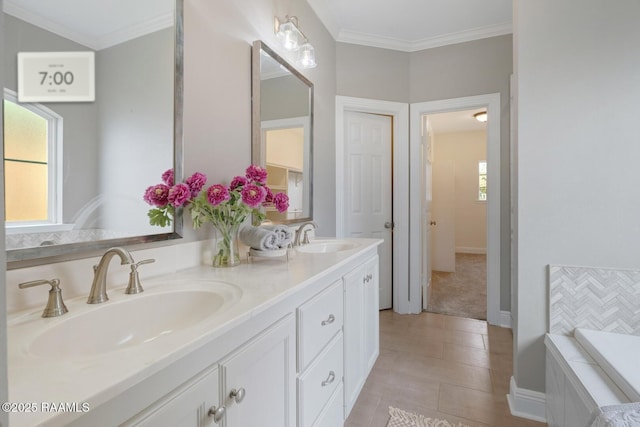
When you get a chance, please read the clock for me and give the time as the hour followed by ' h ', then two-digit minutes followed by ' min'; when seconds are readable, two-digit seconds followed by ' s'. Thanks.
7 h 00 min
